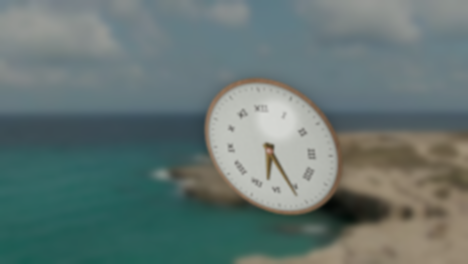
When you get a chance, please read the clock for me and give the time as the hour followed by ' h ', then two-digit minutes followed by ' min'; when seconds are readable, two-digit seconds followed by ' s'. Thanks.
6 h 26 min
